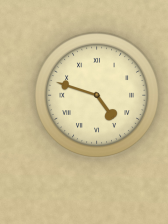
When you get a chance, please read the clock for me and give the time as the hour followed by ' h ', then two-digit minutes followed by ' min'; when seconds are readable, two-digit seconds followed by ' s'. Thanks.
4 h 48 min
